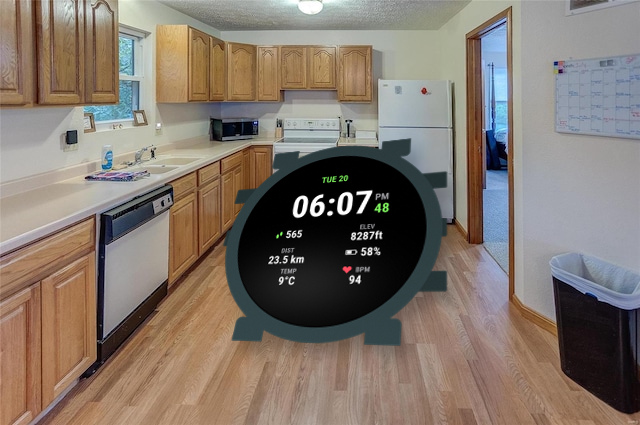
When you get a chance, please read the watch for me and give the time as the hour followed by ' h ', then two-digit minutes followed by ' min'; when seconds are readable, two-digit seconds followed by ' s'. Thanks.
6 h 07 min 48 s
